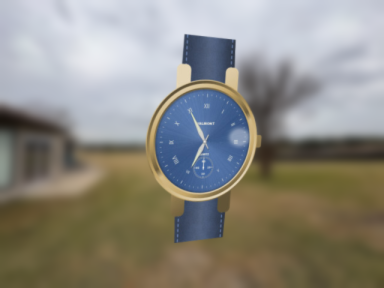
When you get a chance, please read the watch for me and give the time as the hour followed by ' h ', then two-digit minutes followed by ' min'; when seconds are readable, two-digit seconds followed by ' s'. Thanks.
6 h 55 min
